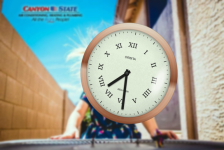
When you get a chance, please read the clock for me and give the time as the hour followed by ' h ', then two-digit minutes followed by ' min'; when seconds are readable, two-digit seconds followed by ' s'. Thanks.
7 h 29 min
